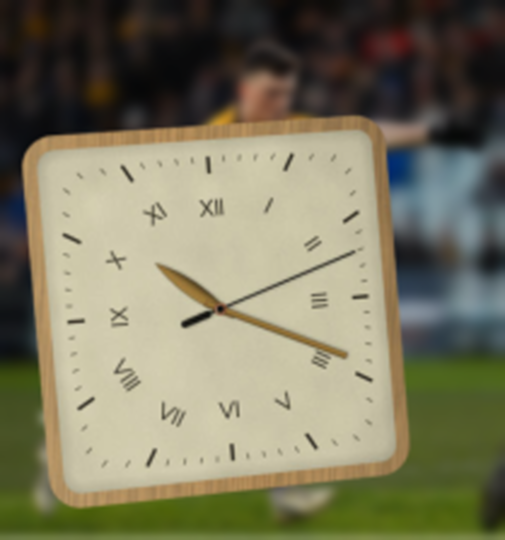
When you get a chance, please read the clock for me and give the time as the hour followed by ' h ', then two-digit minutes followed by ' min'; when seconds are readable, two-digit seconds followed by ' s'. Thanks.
10 h 19 min 12 s
